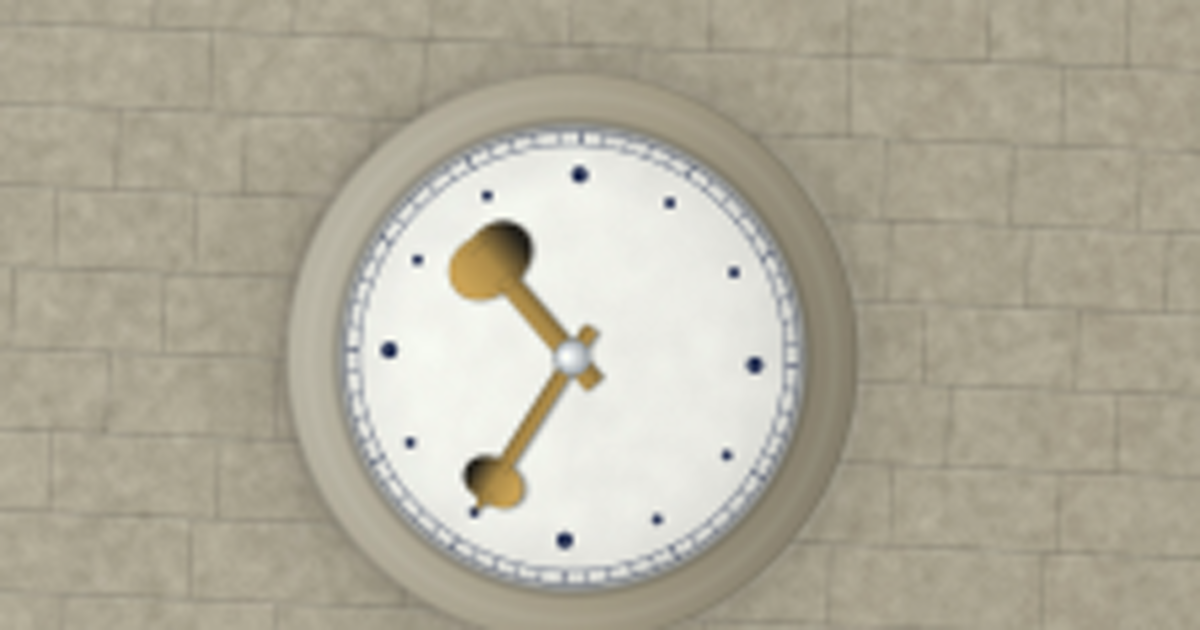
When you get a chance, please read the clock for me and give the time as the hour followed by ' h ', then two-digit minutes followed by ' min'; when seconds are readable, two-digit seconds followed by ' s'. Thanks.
10 h 35 min
